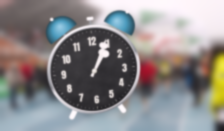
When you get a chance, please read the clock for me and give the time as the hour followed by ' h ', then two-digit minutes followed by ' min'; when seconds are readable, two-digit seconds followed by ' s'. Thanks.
1 h 04 min
